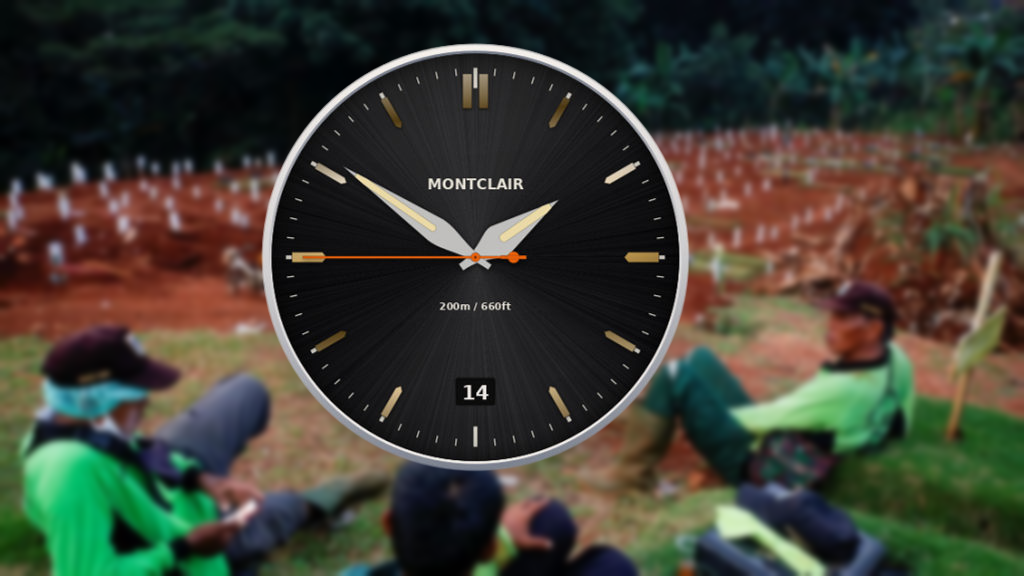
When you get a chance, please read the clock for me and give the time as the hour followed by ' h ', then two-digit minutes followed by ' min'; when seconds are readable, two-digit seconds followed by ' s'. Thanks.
1 h 50 min 45 s
